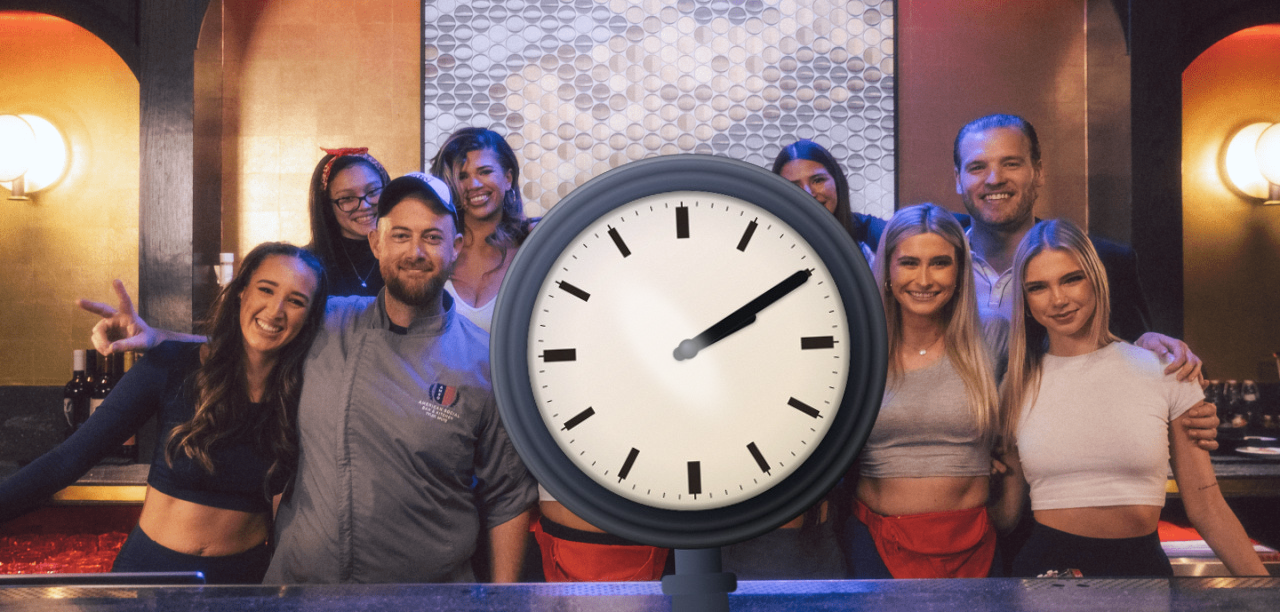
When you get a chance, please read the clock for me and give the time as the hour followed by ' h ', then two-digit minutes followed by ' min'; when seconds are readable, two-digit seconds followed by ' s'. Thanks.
2 h 10 min
